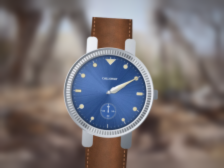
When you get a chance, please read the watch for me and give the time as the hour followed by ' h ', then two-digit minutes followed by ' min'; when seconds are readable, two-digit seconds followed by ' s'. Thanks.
2 h 10 min
